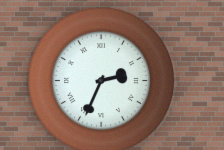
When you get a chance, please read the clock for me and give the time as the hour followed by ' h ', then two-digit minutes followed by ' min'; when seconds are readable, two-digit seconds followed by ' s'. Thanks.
2 h 34 min
